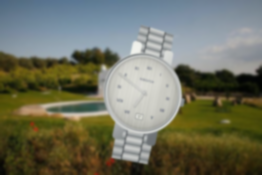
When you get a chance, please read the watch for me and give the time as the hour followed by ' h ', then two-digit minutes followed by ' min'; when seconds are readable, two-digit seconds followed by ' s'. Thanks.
6 h 49 min
